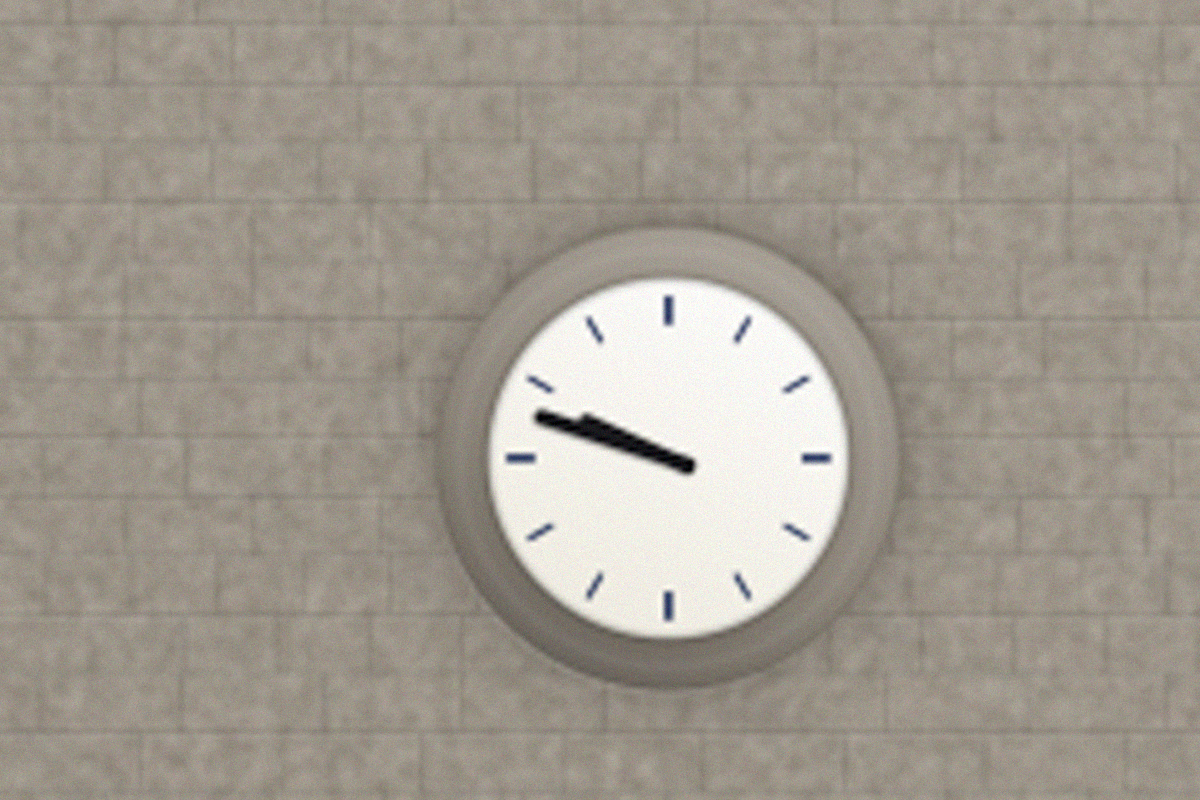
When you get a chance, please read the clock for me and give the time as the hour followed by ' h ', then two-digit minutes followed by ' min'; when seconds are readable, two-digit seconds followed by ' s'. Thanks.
9 h 48 min
